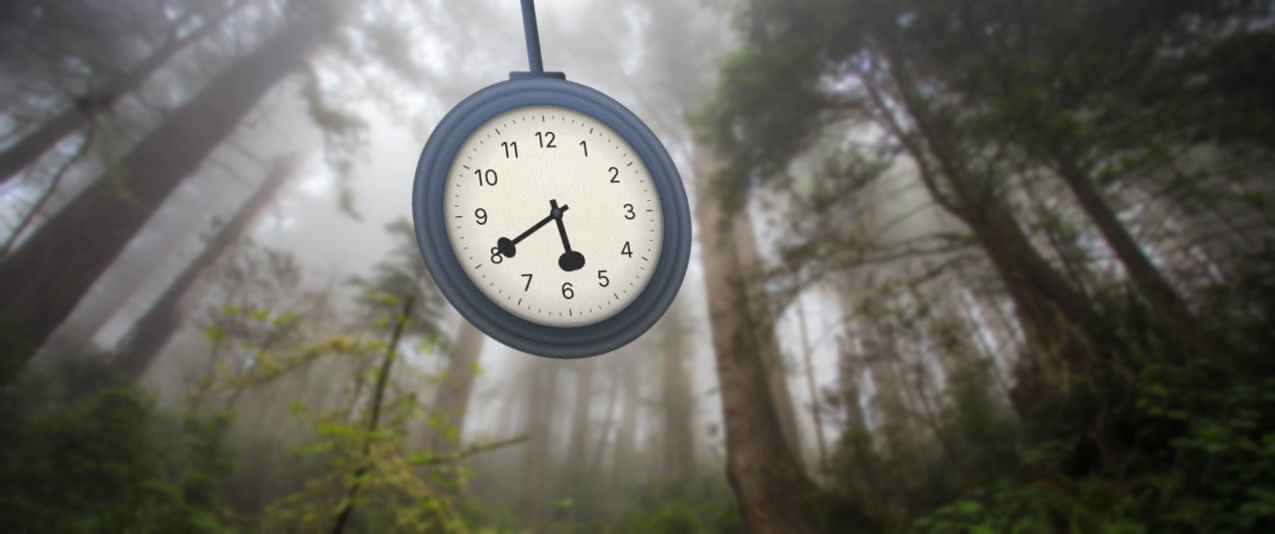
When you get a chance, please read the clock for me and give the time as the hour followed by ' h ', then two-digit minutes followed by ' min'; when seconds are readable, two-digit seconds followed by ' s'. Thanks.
5 h 40 min
